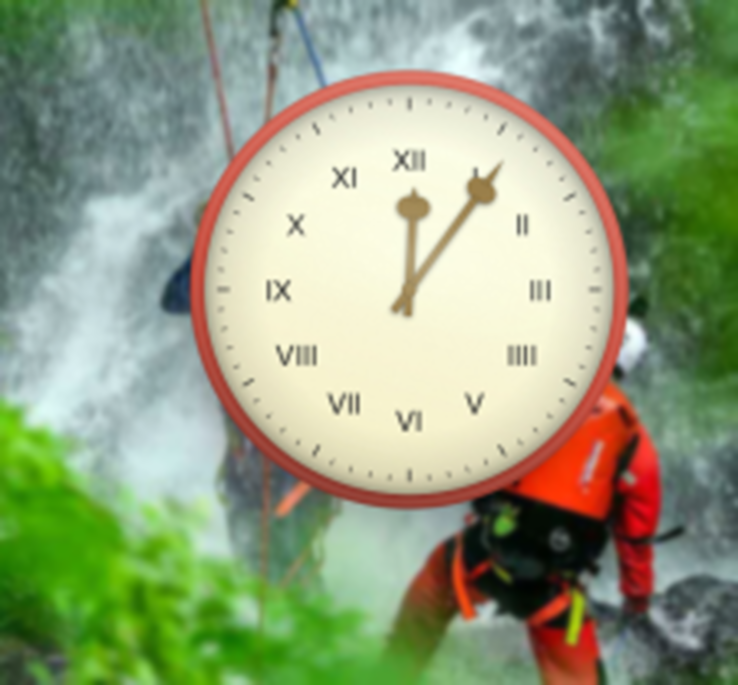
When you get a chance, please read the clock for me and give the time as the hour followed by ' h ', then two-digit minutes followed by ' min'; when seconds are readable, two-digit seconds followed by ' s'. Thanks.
12 h 06 min
